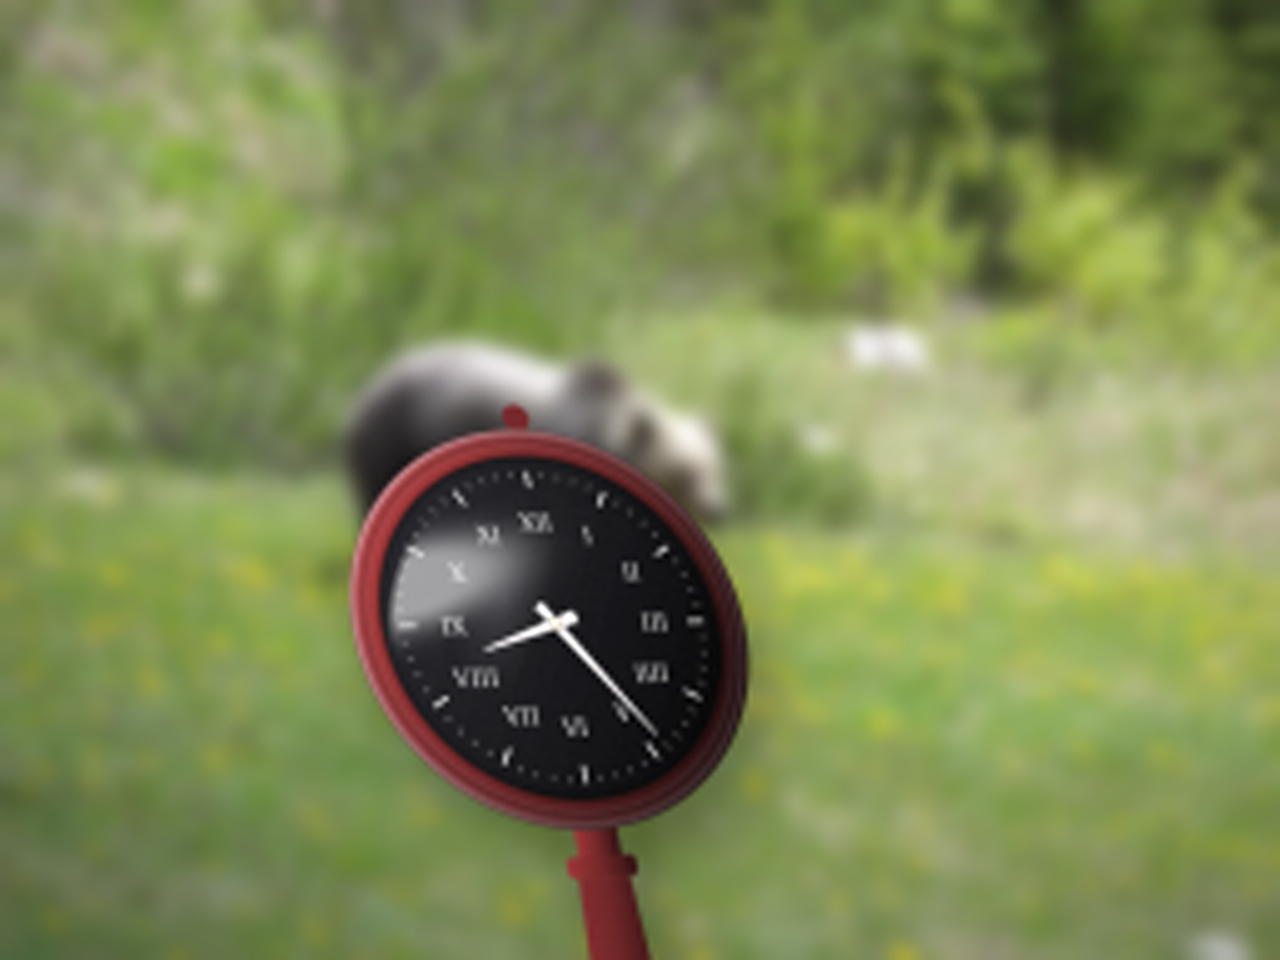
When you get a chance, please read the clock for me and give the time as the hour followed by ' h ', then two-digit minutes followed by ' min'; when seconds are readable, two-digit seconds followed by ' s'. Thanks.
8 h 24 min
